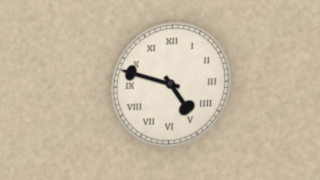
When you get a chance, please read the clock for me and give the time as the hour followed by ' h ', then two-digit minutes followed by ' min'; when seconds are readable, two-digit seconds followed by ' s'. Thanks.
4 h 48 min
